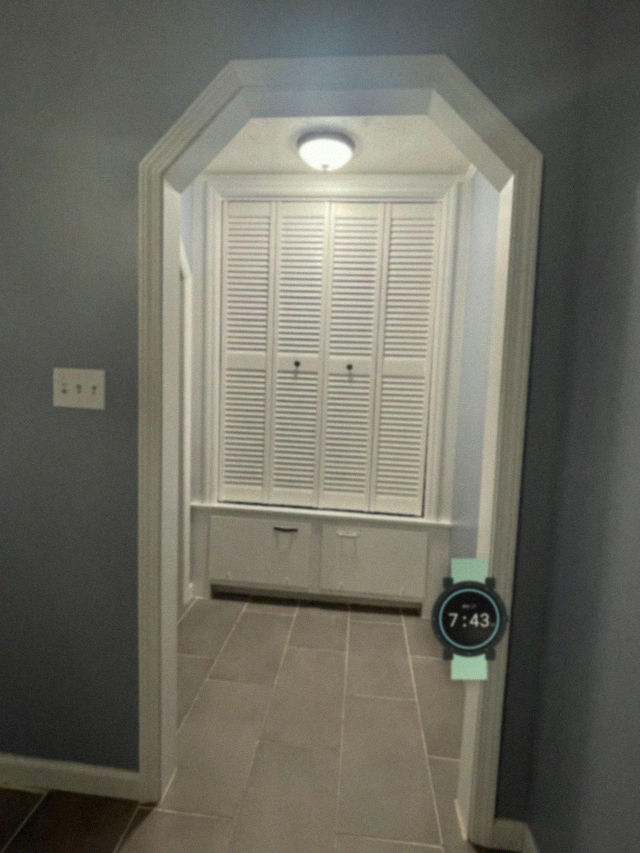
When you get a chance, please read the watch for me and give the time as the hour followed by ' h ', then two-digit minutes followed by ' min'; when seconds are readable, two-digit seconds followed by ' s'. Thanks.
7 h 43 min
